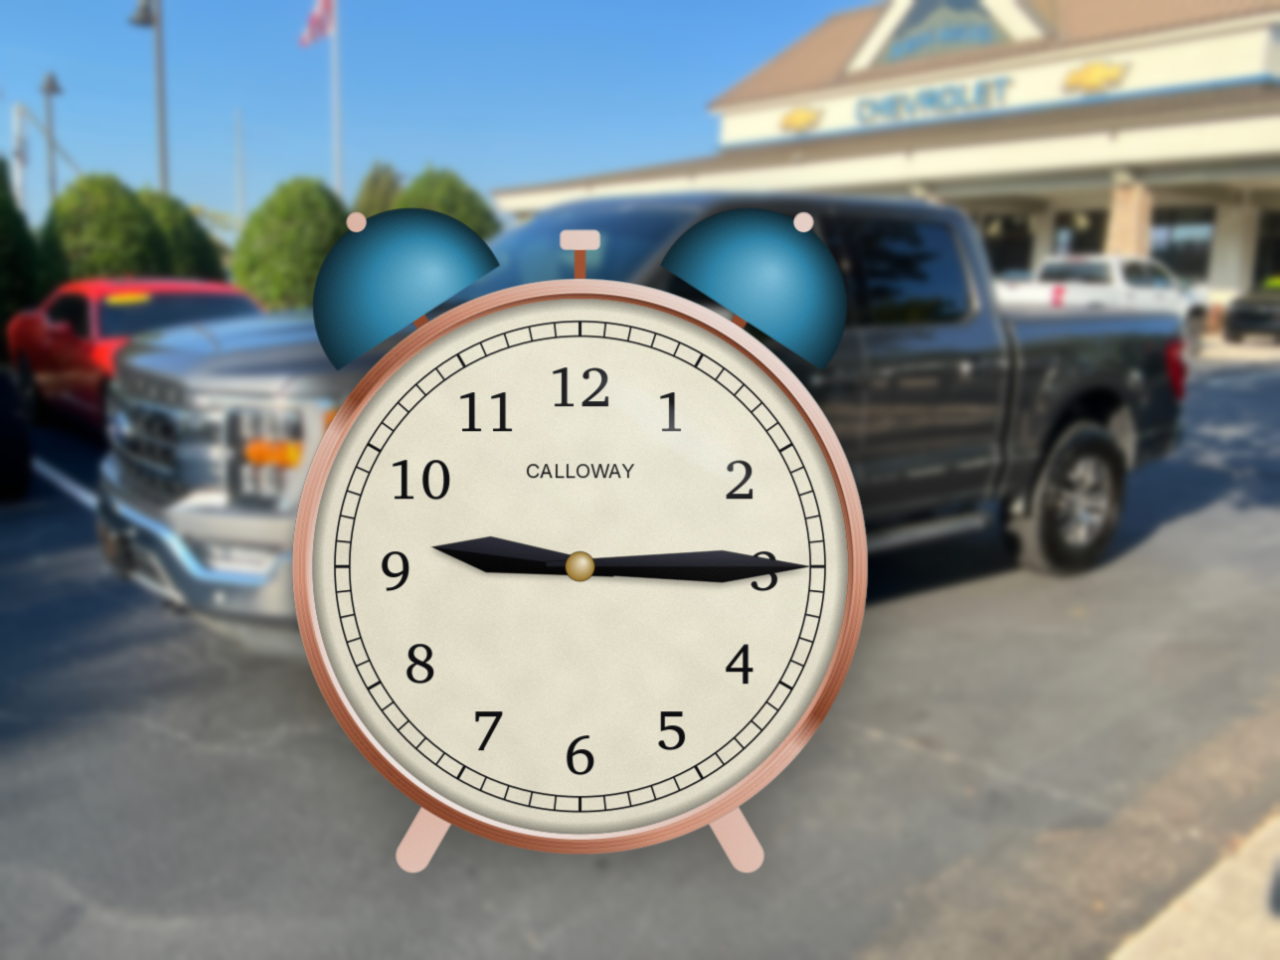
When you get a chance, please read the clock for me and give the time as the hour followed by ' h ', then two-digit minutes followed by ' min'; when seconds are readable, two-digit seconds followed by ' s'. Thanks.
9 h 15 min
